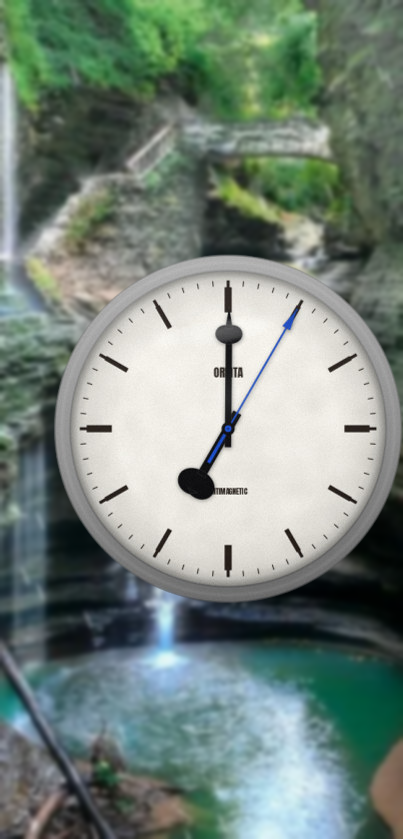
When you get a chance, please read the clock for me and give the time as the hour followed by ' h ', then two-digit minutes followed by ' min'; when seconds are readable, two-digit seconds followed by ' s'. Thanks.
7 h 00 min 05 s
